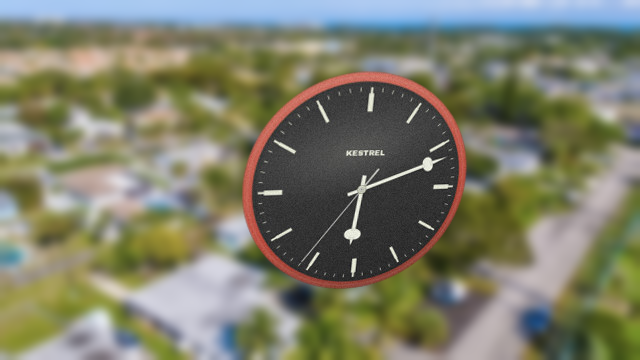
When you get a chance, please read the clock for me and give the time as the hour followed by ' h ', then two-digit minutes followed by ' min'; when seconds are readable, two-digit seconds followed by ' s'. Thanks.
6 h 11 min 36 s
